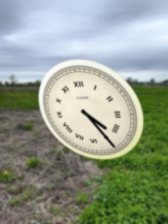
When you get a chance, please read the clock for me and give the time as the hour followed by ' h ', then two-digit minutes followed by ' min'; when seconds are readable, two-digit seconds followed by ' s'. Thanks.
4 h 25 min
